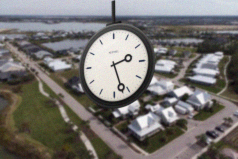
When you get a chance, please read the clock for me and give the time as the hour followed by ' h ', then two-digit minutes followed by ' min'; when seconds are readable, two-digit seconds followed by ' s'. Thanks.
2 h 27 min
